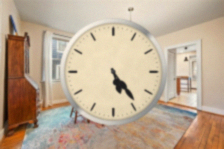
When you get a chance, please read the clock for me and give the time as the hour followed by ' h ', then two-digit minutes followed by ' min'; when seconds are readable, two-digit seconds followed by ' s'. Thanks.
5 h 24 min
